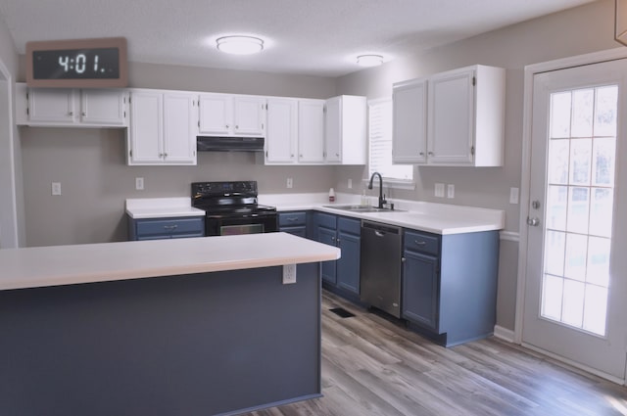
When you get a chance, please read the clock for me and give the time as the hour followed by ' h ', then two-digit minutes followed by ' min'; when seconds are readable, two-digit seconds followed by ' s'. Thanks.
4 h 01 min
